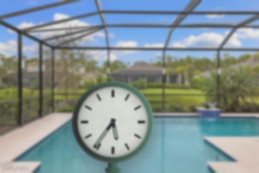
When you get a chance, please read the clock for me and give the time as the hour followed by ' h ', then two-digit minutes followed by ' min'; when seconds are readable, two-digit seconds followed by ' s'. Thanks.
5 h 36 min
